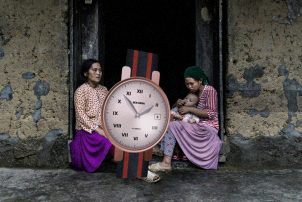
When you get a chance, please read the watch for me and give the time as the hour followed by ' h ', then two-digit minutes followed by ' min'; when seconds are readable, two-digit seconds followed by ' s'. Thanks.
1 h 53 min
